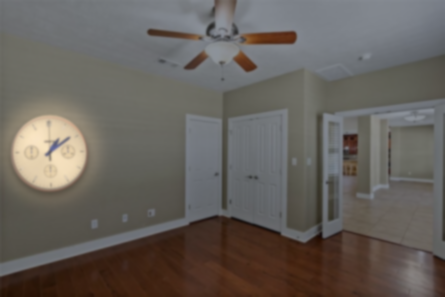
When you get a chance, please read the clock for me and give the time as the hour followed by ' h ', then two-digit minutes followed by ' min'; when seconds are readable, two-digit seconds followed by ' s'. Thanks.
1 h 09 min
